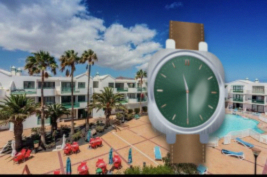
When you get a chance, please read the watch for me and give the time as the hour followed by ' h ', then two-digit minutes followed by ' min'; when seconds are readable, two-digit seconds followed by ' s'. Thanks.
11 h 30 min
